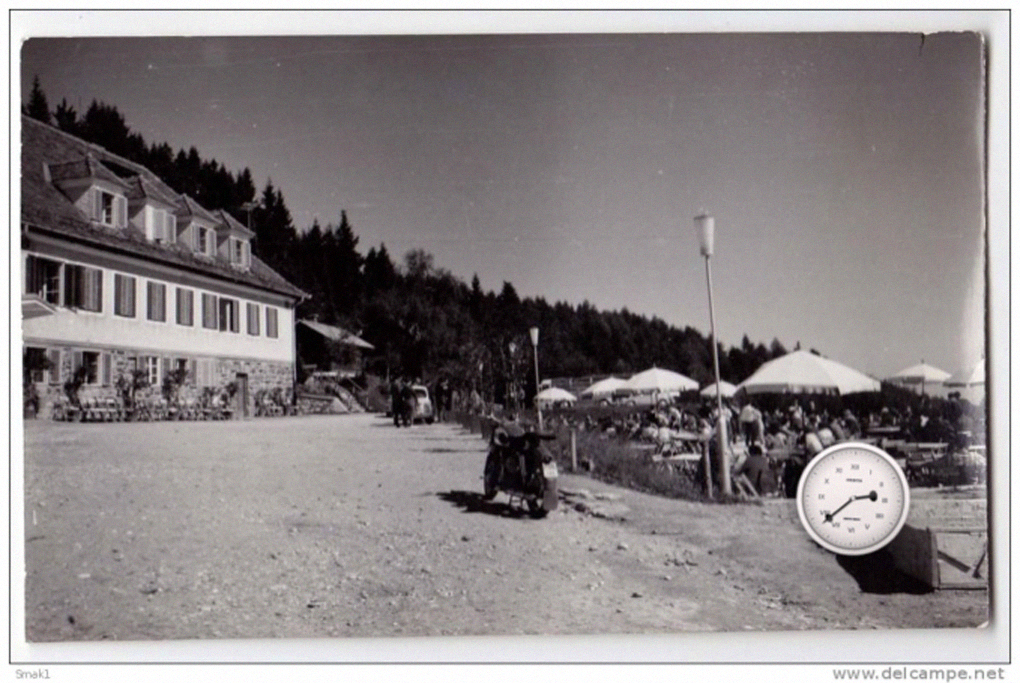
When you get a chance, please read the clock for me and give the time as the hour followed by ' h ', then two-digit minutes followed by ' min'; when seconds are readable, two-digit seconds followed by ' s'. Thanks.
2 h 38 min
